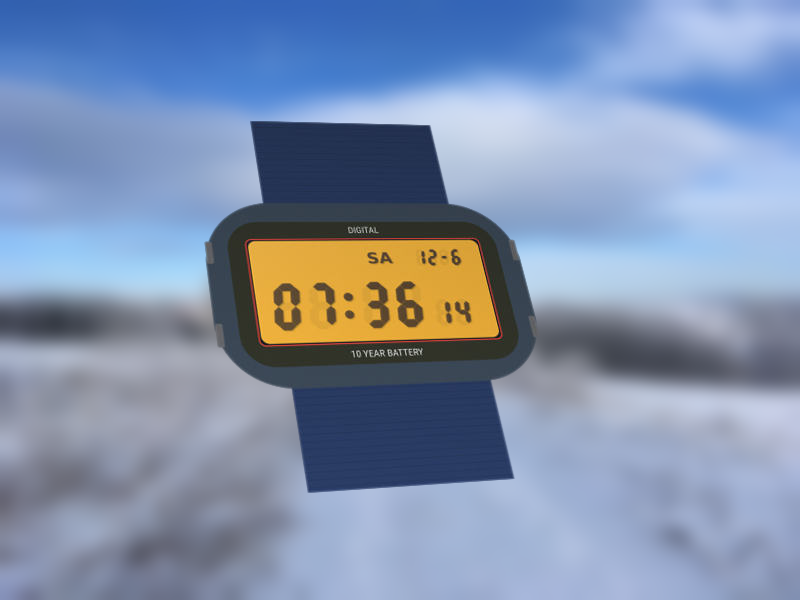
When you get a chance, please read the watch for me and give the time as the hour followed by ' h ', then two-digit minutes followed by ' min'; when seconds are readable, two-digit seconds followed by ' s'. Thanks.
7 h 36 min 14 s
